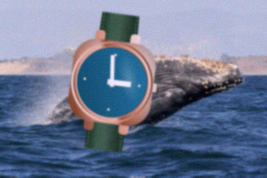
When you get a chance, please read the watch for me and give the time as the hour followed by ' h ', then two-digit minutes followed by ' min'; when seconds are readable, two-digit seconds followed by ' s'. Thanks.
2 h 59 min
